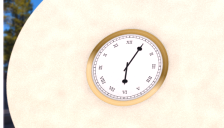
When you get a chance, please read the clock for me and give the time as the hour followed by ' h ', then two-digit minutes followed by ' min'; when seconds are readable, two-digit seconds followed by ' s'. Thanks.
6 h 05 min
